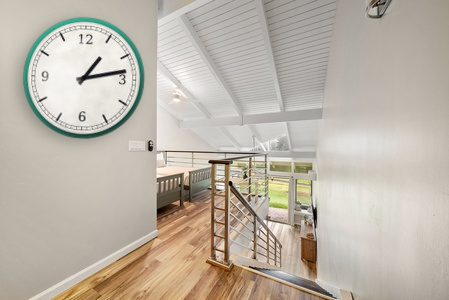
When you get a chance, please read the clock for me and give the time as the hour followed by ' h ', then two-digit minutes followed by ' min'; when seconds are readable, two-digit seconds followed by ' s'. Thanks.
1 h 13 min
